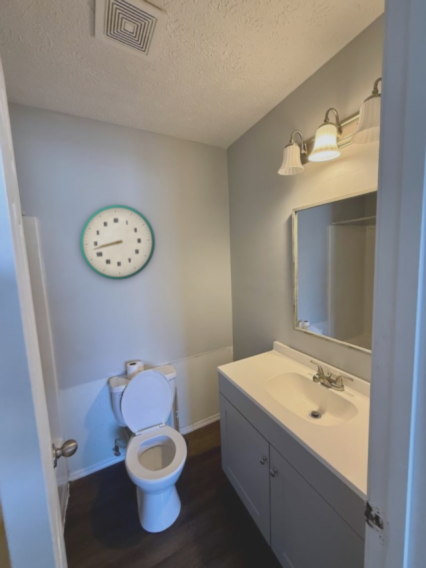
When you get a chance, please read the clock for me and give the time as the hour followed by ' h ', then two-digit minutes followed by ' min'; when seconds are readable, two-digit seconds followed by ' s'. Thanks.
8 h 43 min
